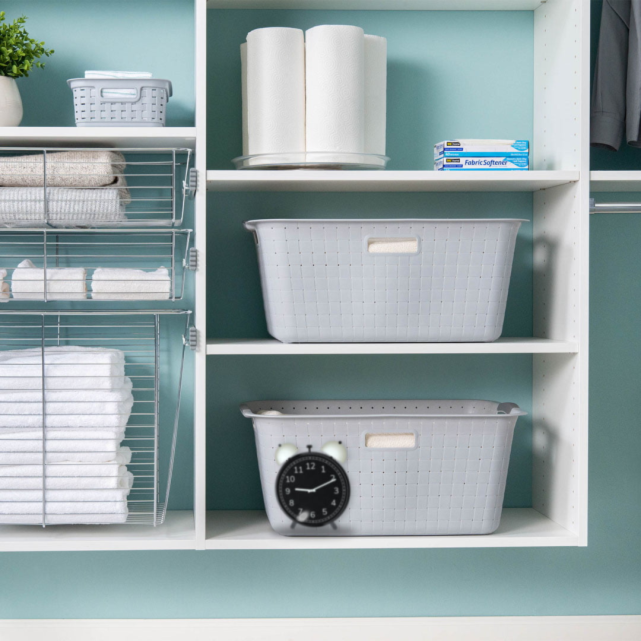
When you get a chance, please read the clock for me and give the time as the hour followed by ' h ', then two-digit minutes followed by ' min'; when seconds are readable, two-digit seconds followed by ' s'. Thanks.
9 h 11 min
